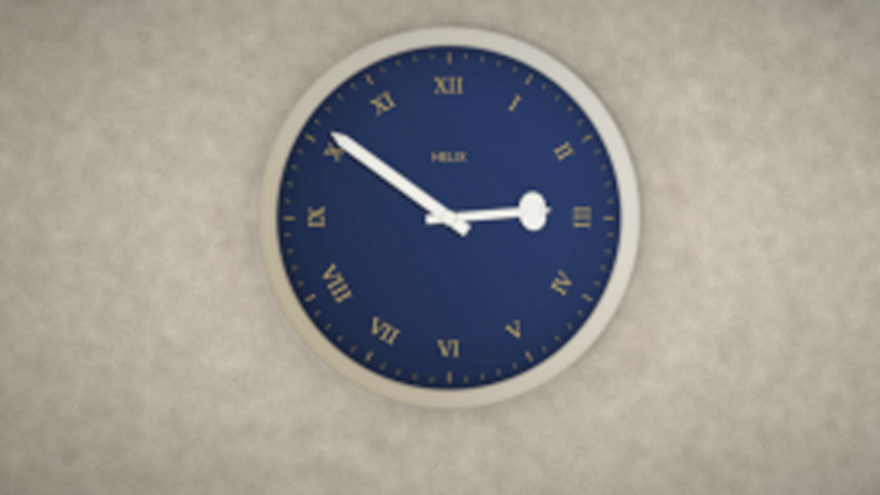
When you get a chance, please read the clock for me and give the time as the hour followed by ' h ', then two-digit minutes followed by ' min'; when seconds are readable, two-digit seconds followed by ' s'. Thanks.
2 h 51 min
